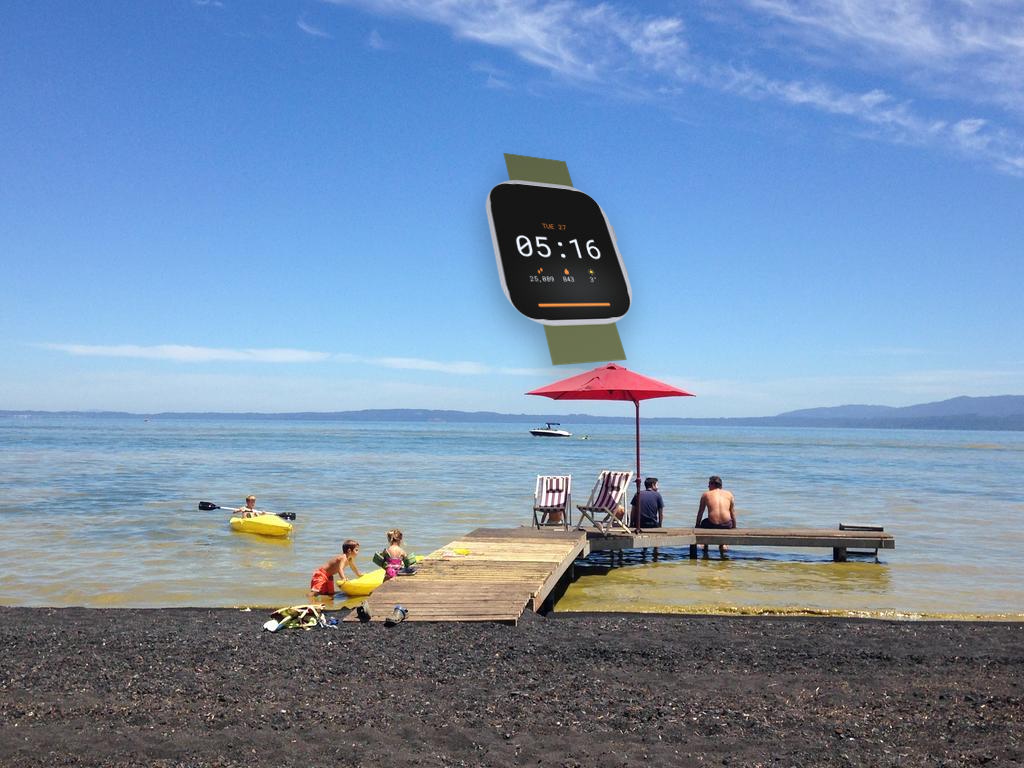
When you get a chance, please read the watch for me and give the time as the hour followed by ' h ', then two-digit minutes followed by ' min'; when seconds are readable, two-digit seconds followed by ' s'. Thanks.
5 h 16 min
